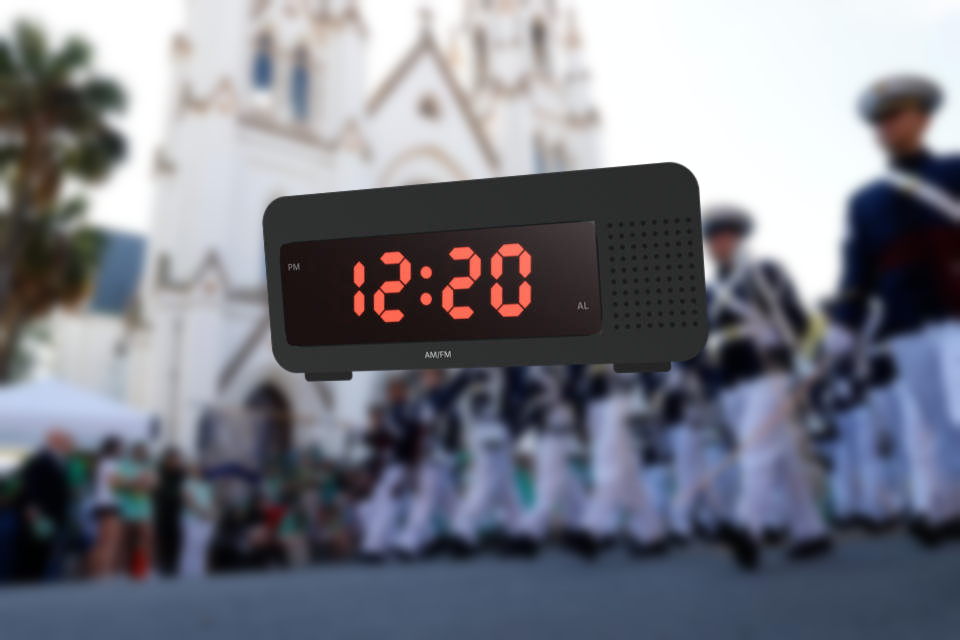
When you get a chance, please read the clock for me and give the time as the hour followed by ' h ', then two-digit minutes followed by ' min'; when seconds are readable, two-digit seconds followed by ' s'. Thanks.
12 h 20 min
